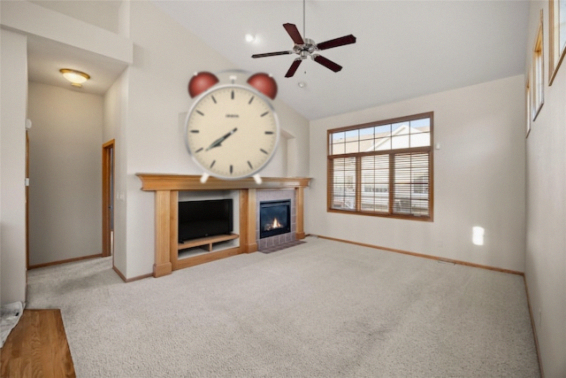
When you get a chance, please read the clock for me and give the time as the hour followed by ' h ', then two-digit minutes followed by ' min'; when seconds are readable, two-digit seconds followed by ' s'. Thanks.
7 h 39 min
